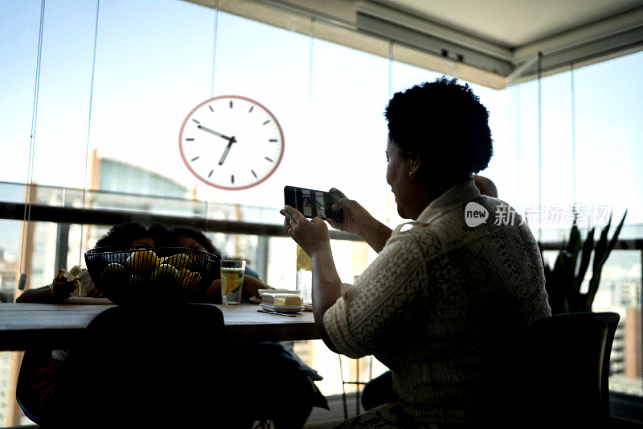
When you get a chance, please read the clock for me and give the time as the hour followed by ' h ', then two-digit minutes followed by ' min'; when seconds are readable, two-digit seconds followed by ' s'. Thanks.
6 h 49 min
